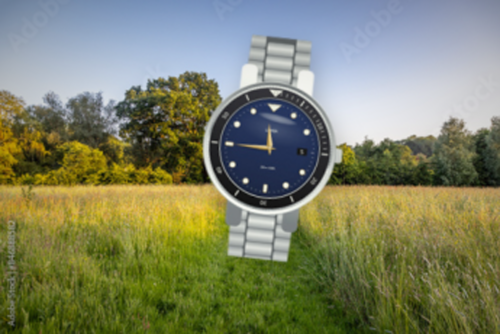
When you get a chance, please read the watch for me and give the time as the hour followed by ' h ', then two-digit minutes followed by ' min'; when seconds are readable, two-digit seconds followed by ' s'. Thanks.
11 h 45 min
